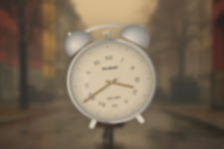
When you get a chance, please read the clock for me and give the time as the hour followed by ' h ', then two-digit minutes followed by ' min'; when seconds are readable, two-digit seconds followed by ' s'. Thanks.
3 h 40 min
